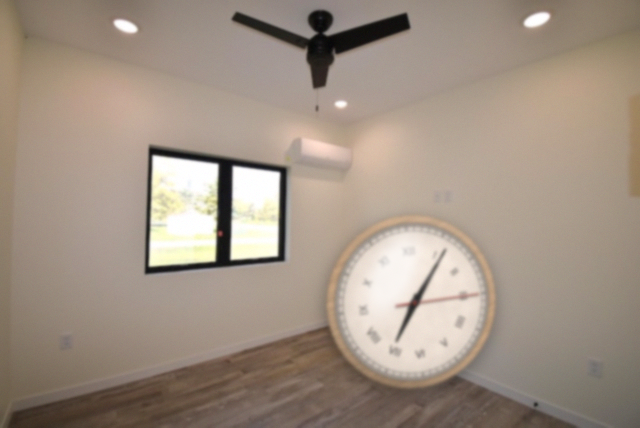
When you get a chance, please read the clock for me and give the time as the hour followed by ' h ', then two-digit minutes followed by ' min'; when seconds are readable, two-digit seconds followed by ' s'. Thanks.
7 h 06 min 15 s
